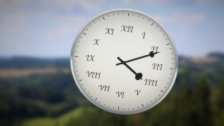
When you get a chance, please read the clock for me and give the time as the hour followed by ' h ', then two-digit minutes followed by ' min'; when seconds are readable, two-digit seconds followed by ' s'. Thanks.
4 h 11 min
